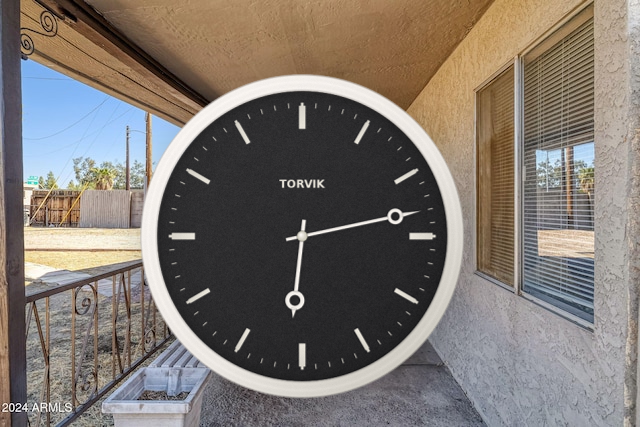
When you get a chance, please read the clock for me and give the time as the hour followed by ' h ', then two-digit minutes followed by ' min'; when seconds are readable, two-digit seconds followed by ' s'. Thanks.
6 h 13 min
